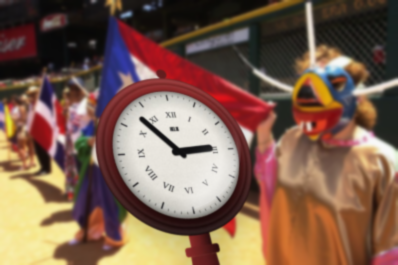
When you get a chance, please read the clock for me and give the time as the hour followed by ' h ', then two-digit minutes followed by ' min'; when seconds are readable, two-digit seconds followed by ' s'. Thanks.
2 h 53 min
